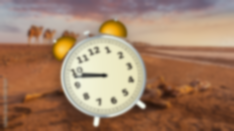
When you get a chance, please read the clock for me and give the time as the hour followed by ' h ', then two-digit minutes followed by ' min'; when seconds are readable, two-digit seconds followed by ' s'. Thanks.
9 h 48 min
